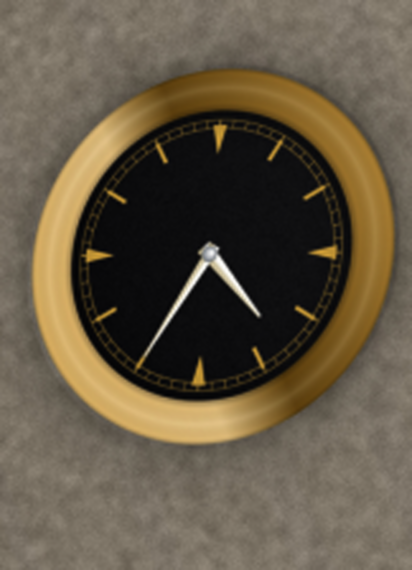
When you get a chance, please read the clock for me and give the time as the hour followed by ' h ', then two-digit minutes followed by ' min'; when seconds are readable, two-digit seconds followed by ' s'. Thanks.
4 h 35 min
